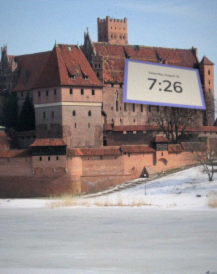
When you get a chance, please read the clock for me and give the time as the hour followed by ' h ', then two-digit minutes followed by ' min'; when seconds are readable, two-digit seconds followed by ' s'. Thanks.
7 h 26 min
